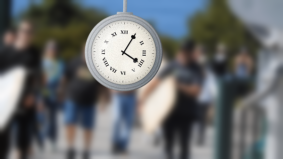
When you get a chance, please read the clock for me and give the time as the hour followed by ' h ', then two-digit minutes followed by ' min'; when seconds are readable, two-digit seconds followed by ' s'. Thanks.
4 h 05 min
